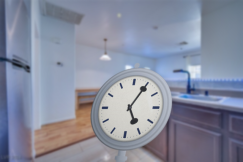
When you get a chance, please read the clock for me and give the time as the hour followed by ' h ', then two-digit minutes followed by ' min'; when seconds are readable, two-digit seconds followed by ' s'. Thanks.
5 h 05 min
